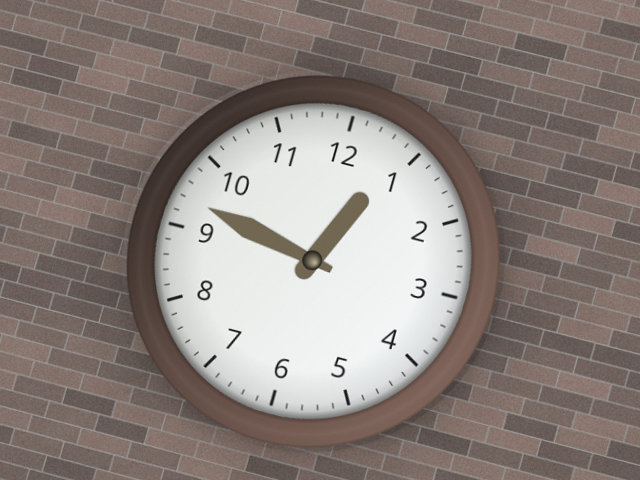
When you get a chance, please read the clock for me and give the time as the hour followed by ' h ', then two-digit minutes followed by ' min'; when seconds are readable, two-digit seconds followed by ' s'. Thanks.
12 h 47 min
